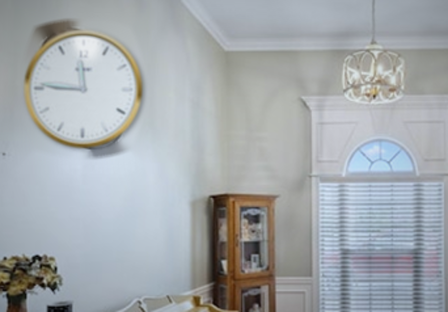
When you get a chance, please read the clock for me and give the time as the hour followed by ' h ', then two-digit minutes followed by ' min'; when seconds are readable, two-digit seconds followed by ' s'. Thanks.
11 h 46 min
